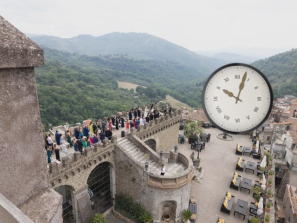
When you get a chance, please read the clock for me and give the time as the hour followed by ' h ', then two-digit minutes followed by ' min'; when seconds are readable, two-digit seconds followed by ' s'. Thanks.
10 h 03 min
